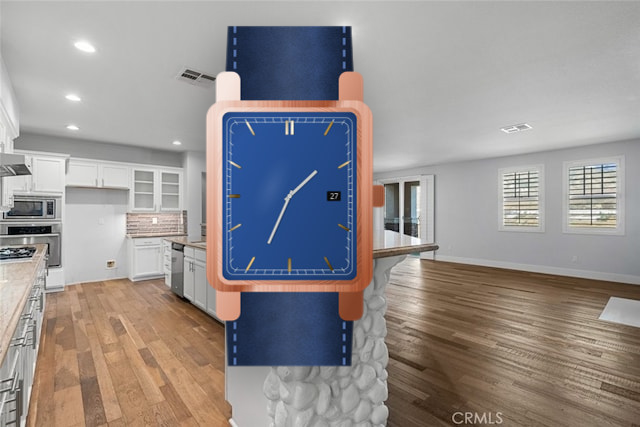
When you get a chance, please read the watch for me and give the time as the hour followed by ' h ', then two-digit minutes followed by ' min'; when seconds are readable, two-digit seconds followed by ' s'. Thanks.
1 h 34 min
